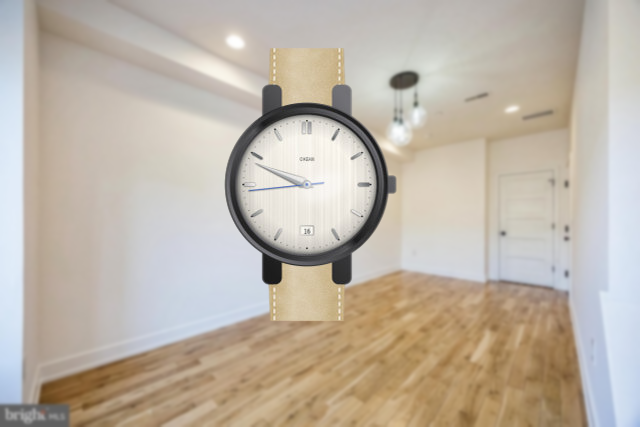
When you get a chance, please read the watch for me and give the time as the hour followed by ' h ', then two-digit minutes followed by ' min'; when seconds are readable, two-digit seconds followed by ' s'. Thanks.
9 h 48 min 44 s
